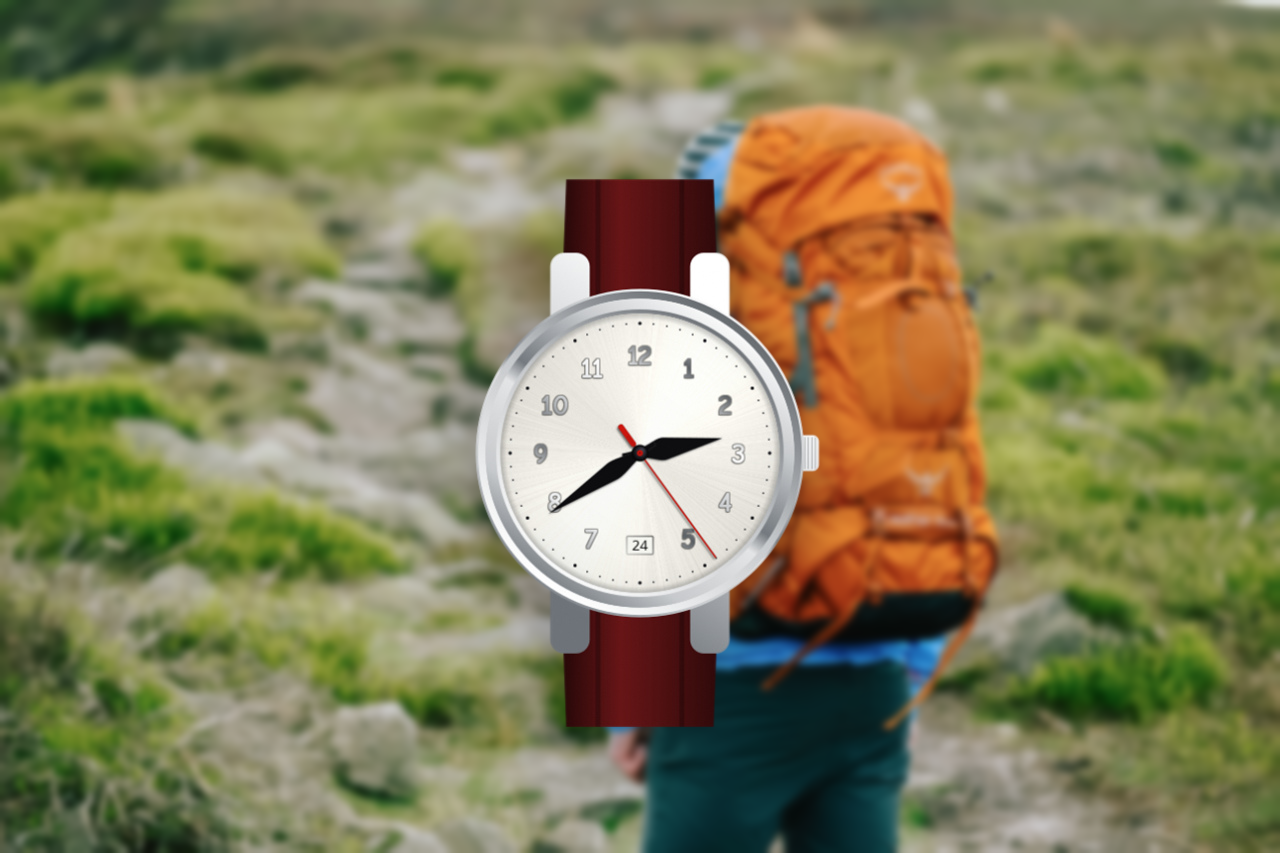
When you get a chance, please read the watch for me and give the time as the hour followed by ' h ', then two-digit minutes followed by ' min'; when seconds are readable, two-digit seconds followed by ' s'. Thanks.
2 h 39 min 24 s
